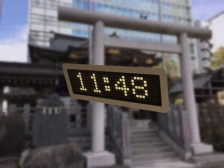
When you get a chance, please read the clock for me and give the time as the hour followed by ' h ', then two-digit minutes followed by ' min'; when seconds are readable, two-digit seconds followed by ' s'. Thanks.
11 h 48 min
